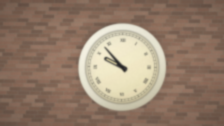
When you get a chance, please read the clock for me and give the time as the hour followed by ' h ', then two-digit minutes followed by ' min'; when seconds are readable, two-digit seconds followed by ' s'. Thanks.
9 h 53 min
